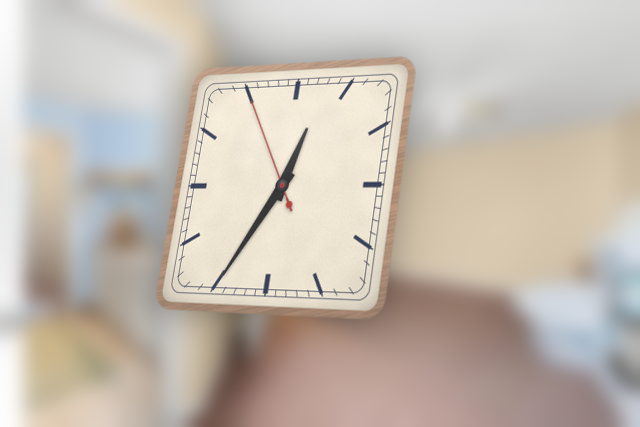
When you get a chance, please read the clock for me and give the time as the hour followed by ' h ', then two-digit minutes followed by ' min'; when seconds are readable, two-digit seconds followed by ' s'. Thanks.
12 h 34 min 55 s
